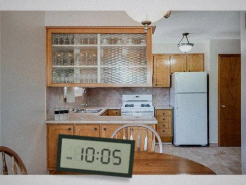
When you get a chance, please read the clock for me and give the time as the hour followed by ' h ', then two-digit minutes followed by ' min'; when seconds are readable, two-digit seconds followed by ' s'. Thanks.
10 h 05 min
